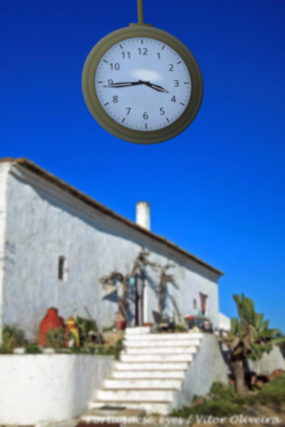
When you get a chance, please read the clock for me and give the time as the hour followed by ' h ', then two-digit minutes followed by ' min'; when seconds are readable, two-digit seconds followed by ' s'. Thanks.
3 h 44 min
